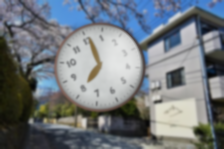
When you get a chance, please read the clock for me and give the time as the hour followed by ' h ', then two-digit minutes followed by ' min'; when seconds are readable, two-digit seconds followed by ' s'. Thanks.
8 h 01 min
